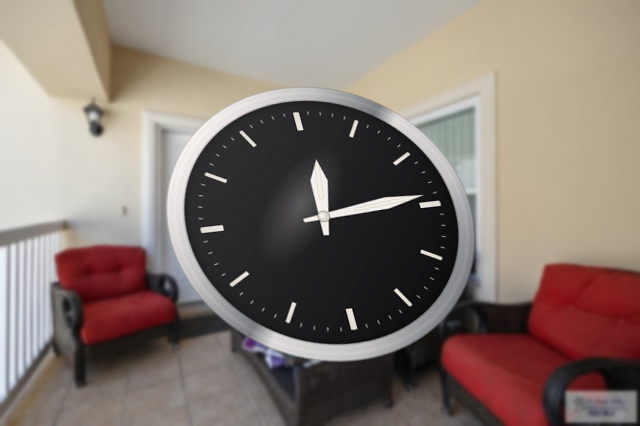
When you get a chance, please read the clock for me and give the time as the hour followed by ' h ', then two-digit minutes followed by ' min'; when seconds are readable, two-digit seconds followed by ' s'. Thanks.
12 h 14 min
